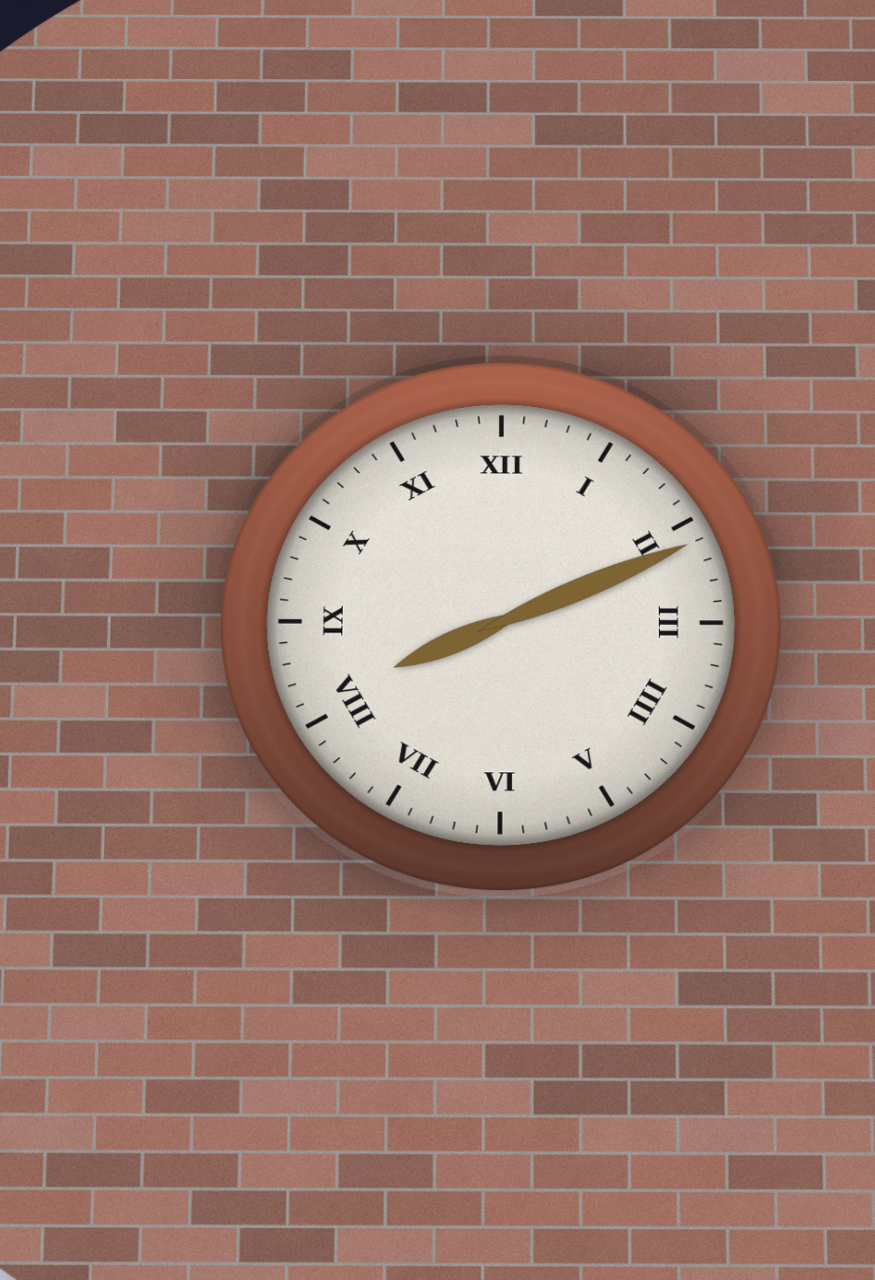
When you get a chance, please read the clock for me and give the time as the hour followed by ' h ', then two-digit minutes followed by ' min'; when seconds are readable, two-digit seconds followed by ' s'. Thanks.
8 h 11 min
